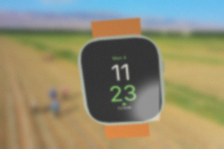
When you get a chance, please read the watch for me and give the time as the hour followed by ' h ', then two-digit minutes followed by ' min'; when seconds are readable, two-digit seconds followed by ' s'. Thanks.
11 h 23 min
